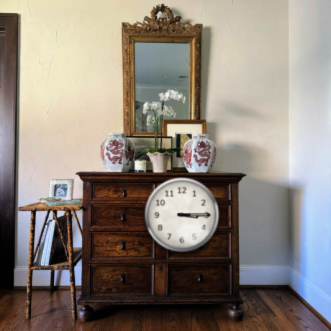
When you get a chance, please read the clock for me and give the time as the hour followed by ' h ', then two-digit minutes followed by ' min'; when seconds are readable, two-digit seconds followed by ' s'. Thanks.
3 h 15 min
